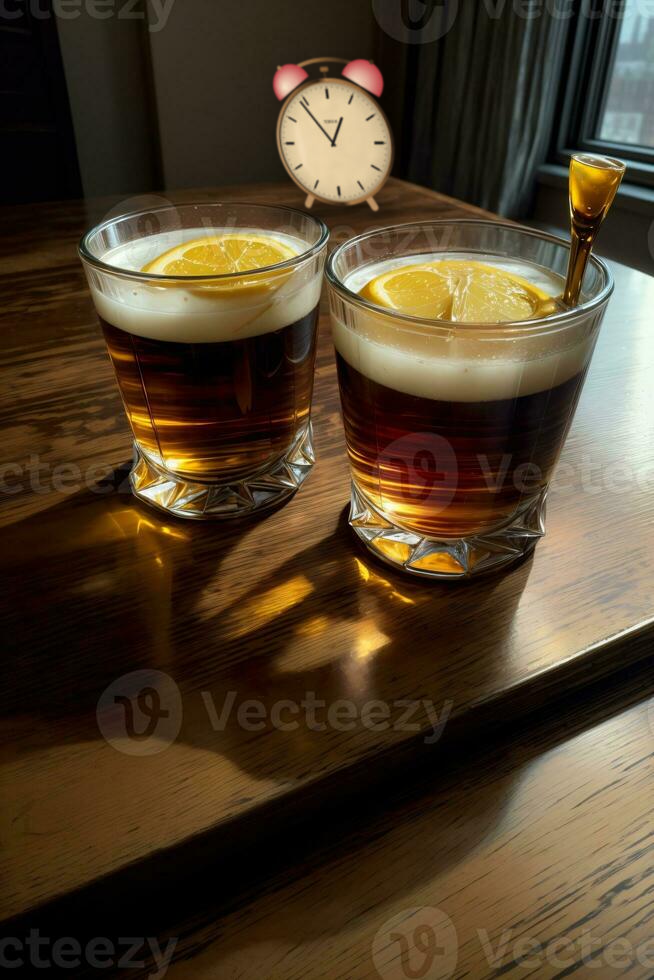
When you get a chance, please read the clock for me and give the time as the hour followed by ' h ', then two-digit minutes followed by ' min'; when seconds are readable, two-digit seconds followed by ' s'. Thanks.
12 h 54 min
